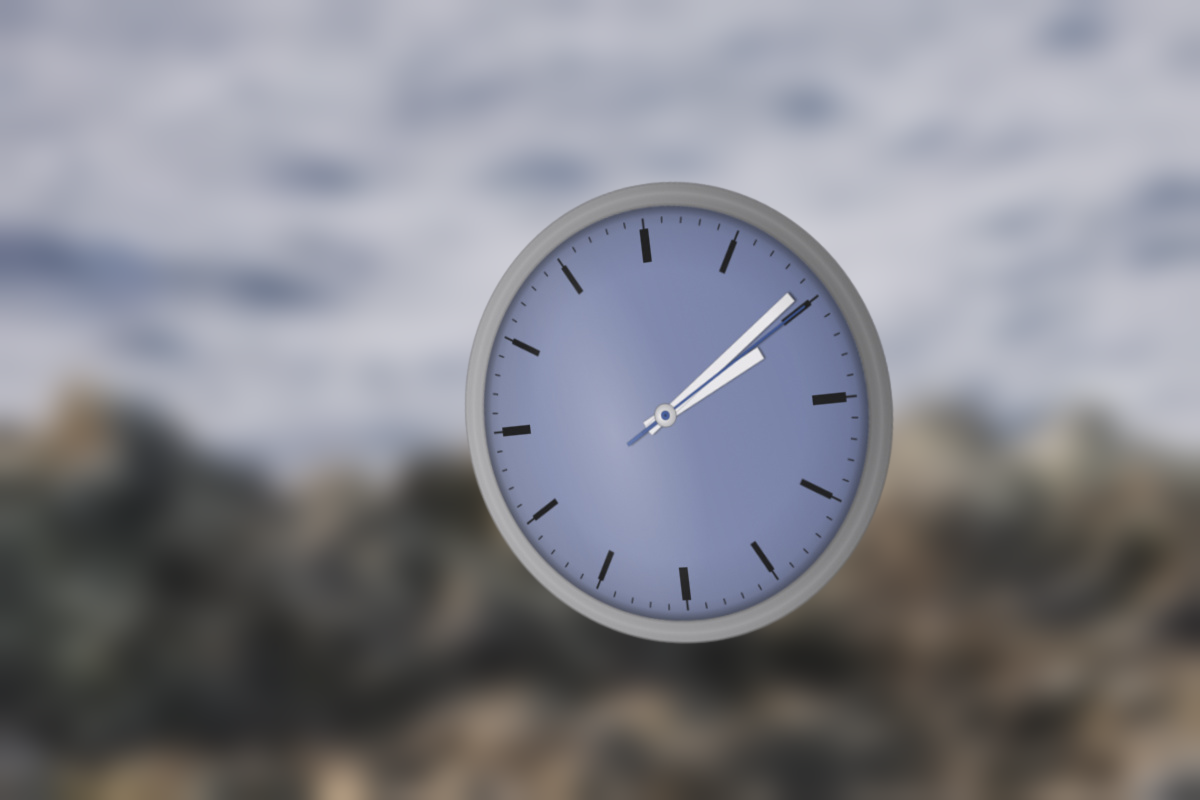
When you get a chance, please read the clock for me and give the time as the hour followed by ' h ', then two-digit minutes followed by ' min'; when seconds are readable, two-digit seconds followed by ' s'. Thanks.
2 h 09 min 10 s
